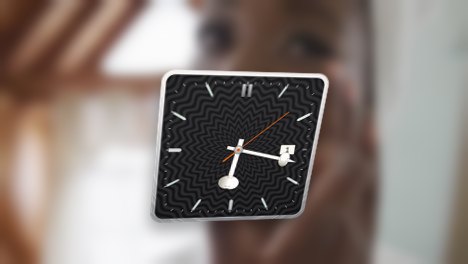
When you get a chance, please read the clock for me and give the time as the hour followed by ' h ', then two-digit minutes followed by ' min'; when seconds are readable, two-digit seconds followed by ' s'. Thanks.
6 h 17 min 08 s
